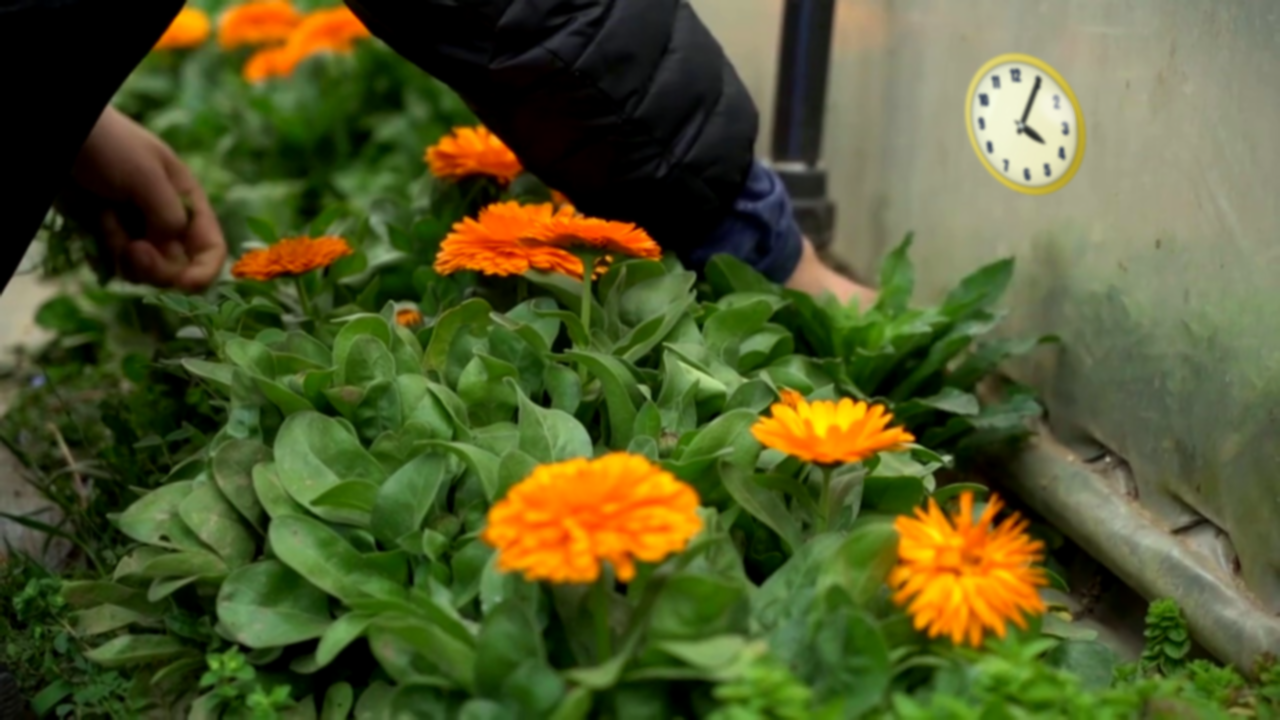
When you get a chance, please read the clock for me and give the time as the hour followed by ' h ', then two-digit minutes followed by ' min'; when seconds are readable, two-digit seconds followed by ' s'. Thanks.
4 h 05 min
